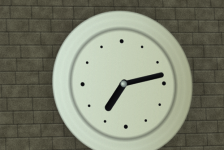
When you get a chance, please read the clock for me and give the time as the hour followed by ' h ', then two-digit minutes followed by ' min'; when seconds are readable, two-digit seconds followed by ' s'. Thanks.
7 h 13 min
